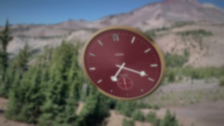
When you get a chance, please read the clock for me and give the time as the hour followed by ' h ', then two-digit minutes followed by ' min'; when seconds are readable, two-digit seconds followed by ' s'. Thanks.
7 h 19 min
